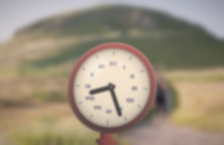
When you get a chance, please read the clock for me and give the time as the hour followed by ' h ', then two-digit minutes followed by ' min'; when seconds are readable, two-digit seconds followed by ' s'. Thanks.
8 h 26 min
